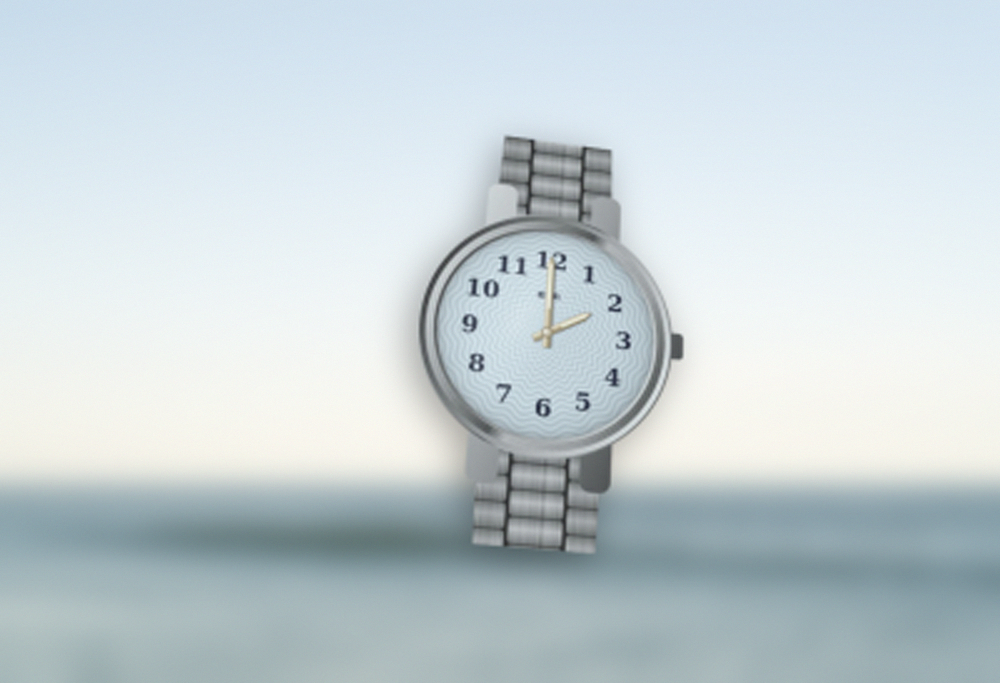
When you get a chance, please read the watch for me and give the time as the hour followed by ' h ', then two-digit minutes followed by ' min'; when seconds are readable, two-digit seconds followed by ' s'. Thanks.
2 h 00 min
